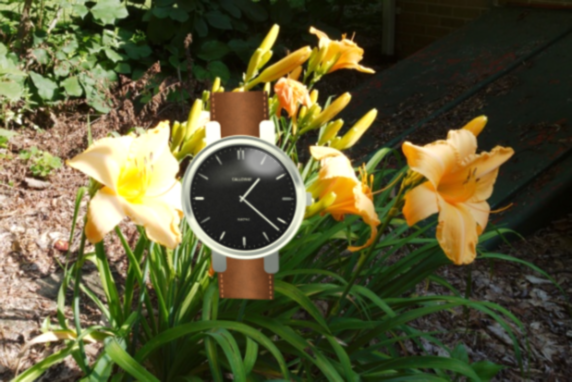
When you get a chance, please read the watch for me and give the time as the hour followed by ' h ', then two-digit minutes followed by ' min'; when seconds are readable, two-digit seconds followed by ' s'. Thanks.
1 h 22 min
